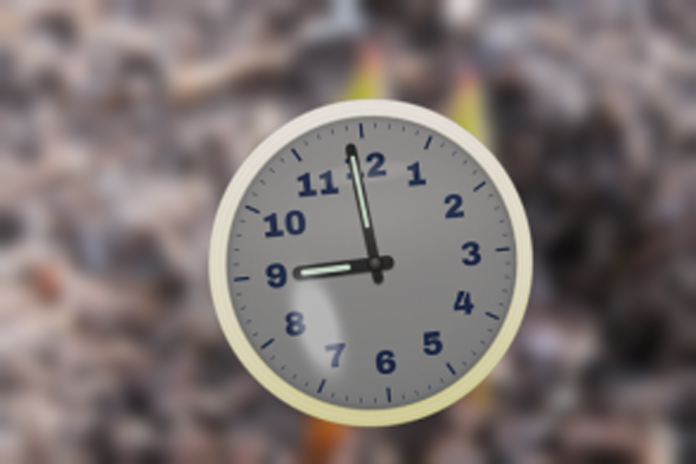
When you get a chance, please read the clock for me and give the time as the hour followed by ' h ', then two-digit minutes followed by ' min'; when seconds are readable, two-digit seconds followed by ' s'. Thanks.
8 h 59 min
